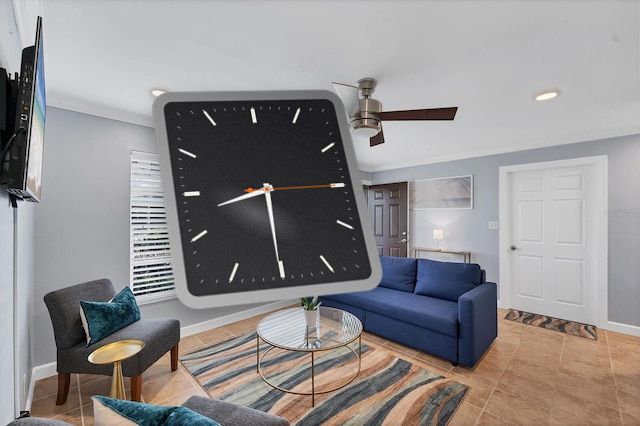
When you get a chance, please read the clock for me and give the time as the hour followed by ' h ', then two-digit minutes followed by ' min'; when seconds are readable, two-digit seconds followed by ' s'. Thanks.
8 h 30 min 15 s
